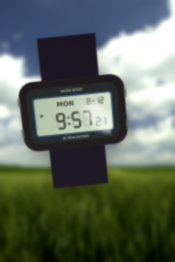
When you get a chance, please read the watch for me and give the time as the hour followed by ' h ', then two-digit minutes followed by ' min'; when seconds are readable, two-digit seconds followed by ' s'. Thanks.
9 h 57 min
